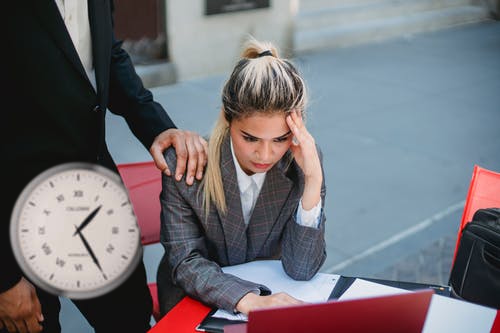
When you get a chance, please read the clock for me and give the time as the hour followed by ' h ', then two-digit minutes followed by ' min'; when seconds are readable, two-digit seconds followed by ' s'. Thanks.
1 h 25 min
